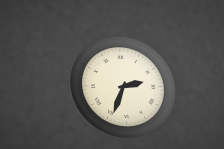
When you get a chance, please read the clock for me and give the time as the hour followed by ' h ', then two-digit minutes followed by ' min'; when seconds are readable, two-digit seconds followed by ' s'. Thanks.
2 h 34 min
